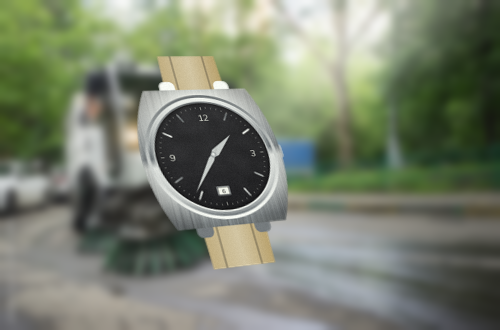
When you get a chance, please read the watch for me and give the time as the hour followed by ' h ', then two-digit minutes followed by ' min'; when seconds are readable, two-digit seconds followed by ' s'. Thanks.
1 h 36 min
